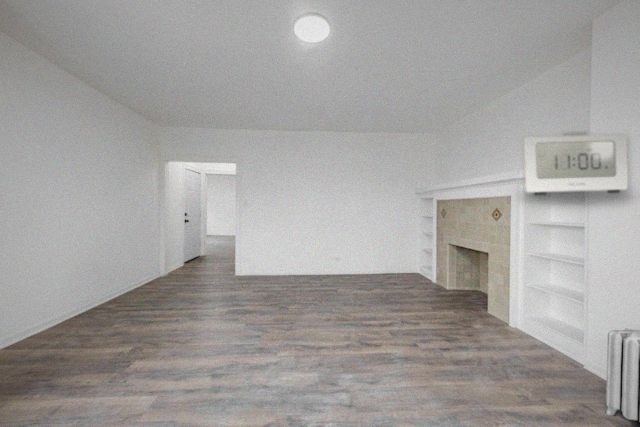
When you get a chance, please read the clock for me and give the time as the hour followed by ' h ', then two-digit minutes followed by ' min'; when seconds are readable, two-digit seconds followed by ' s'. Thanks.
11 h 00 min
